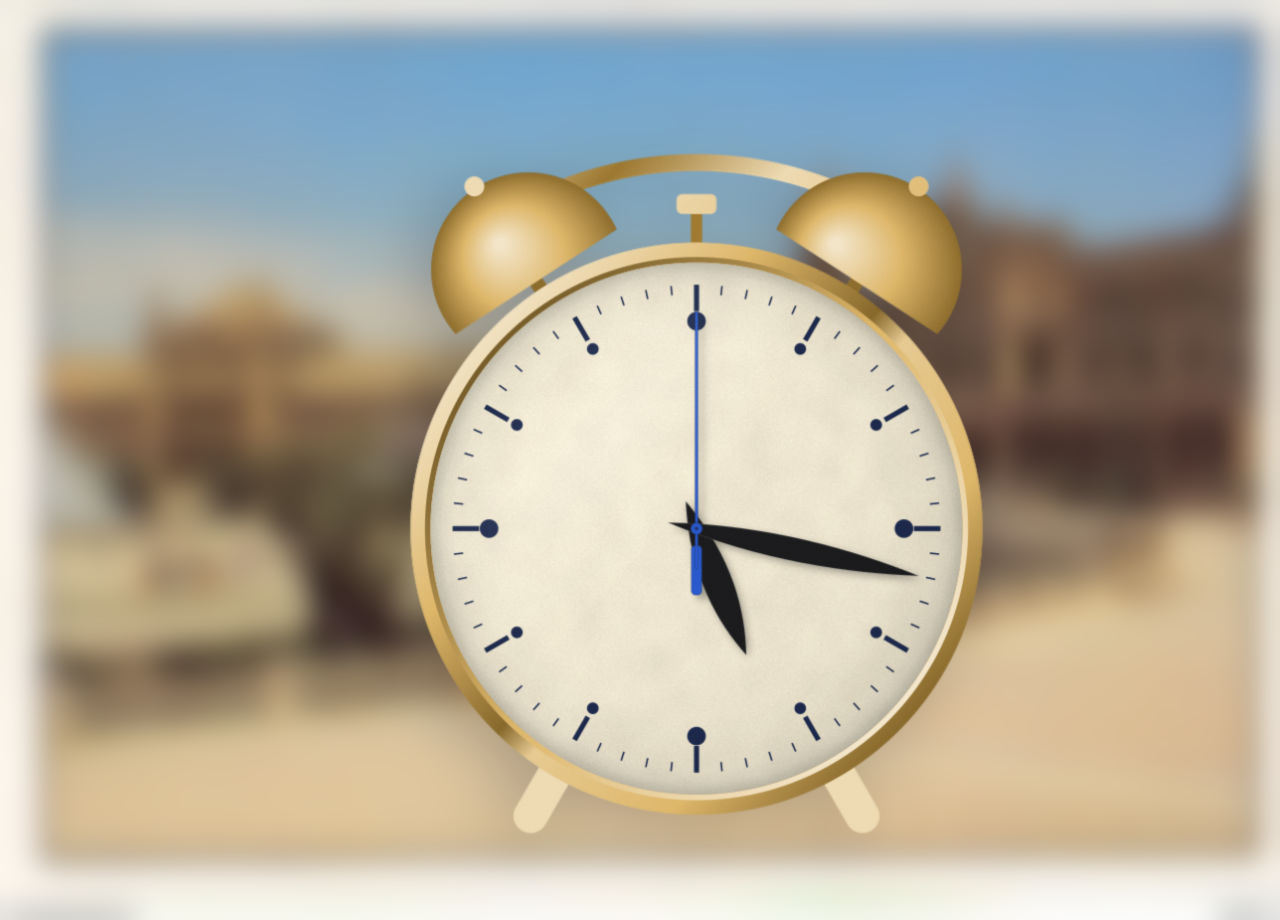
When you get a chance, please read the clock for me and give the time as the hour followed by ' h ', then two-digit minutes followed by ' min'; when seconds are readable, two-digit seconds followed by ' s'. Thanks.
5 h 17 min 00 s
